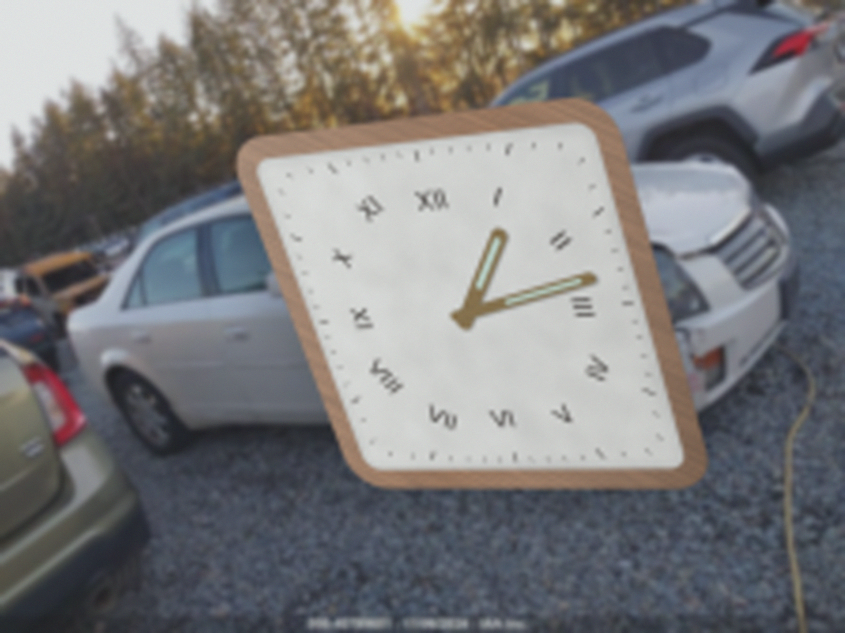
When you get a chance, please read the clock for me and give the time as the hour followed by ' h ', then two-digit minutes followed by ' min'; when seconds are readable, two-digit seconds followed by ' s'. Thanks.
1 h 13 min
